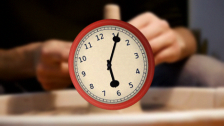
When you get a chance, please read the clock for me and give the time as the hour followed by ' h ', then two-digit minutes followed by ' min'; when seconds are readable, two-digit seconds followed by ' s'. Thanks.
6 h 06 min
